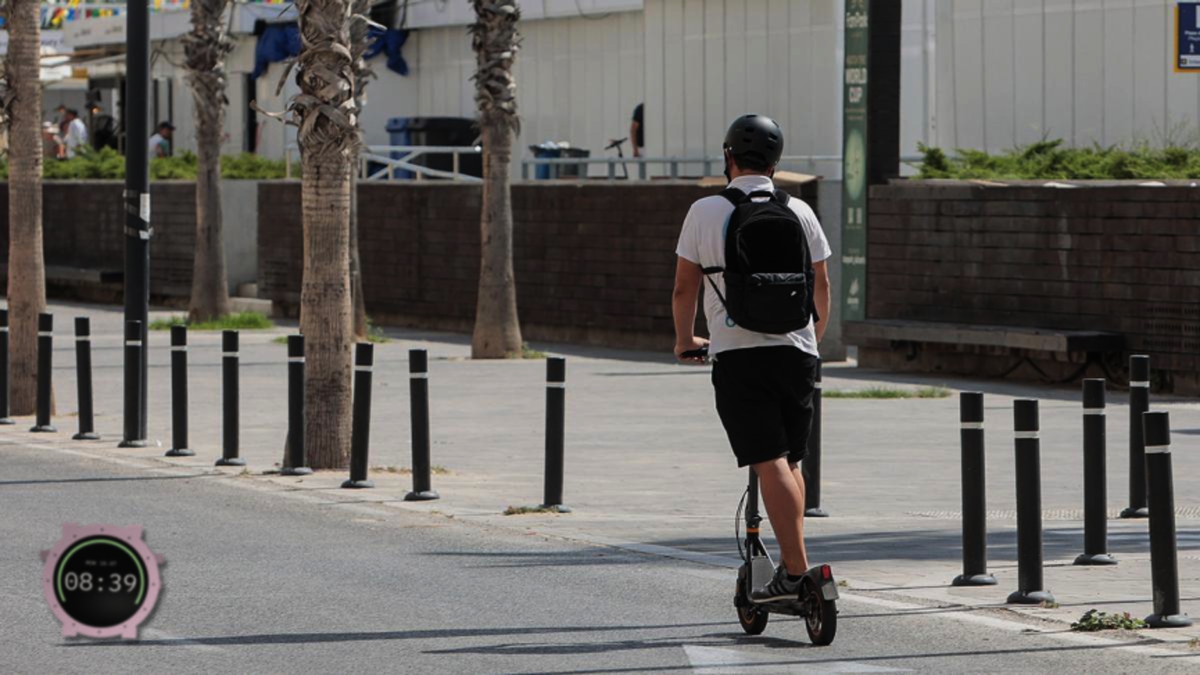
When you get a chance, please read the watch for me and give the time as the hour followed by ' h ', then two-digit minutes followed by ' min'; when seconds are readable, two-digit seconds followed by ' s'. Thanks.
8 h 39 min
